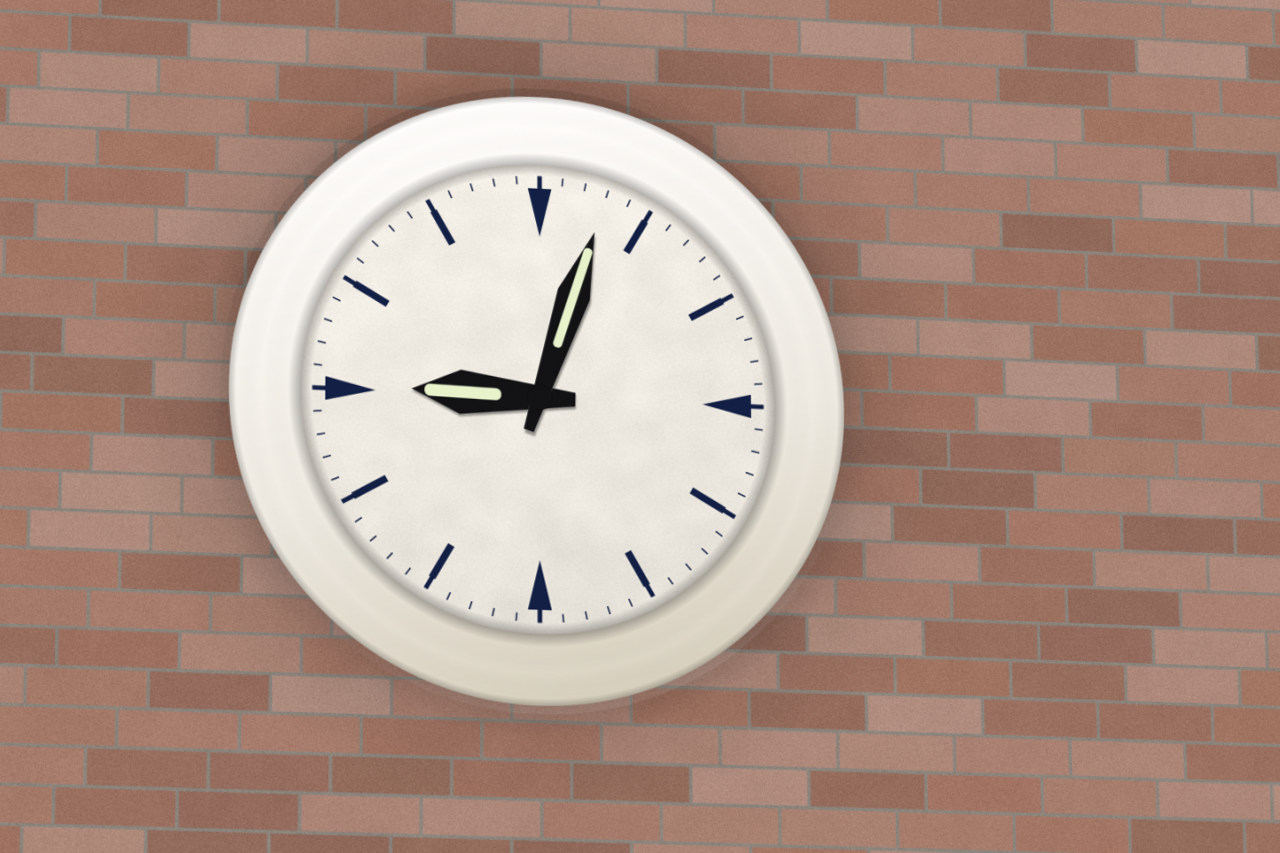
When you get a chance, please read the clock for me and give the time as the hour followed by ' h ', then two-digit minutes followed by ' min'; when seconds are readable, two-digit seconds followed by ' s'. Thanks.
9 h 03 min
